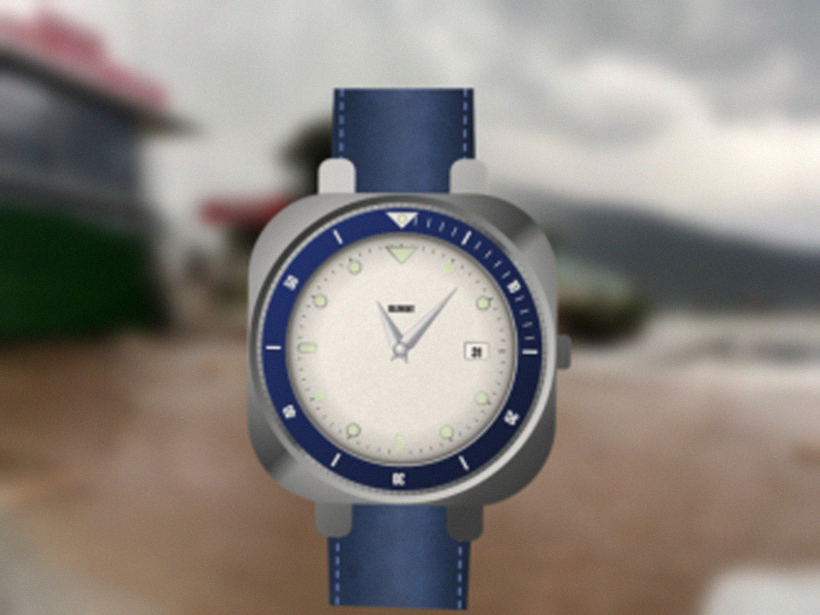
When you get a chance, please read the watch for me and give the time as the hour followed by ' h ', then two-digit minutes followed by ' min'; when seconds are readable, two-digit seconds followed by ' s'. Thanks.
11 h 07 min
